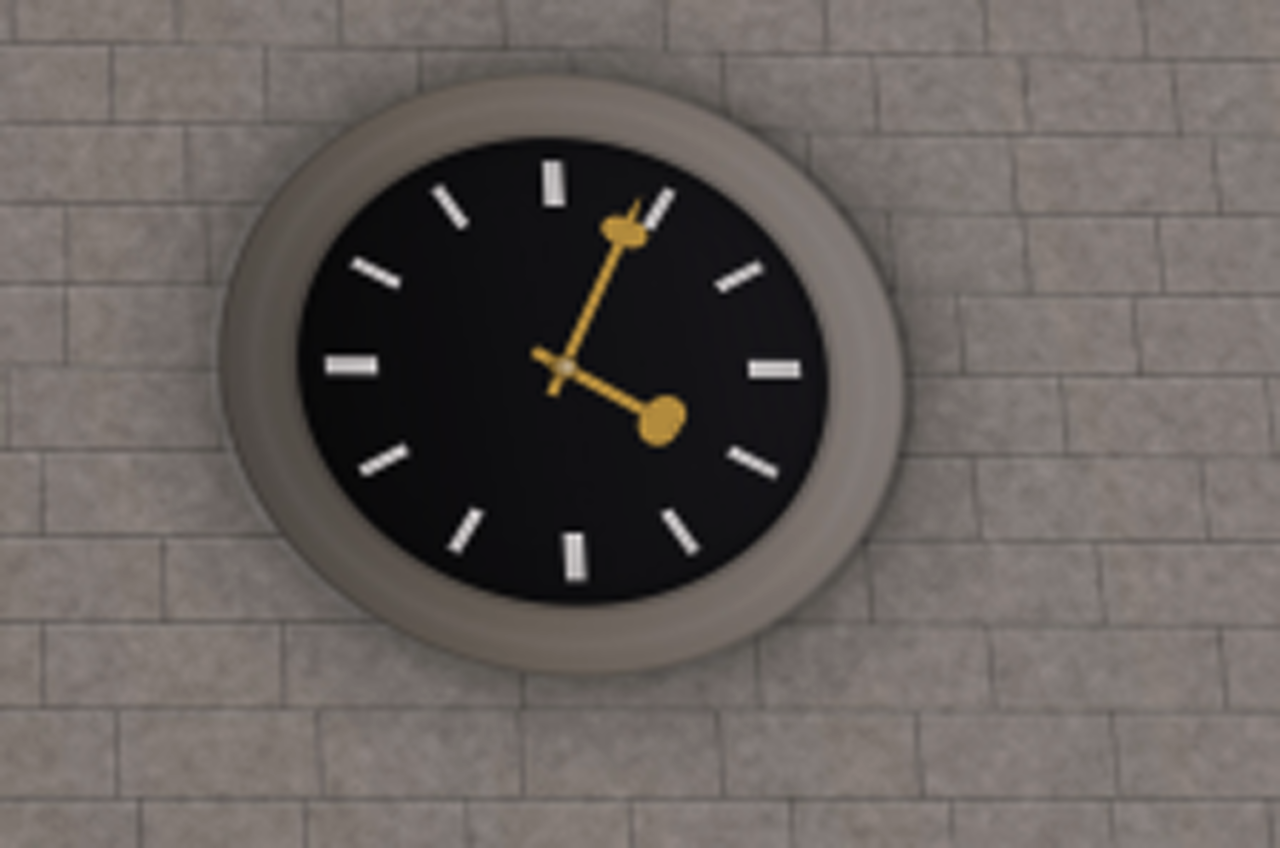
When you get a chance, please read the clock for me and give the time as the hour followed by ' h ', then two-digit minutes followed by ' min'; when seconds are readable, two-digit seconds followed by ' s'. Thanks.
4 h 04 min
